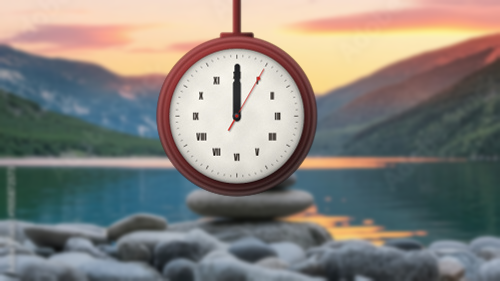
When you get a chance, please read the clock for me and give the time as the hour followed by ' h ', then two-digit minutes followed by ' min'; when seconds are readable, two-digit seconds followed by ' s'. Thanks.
12 h 00 min 05 s
